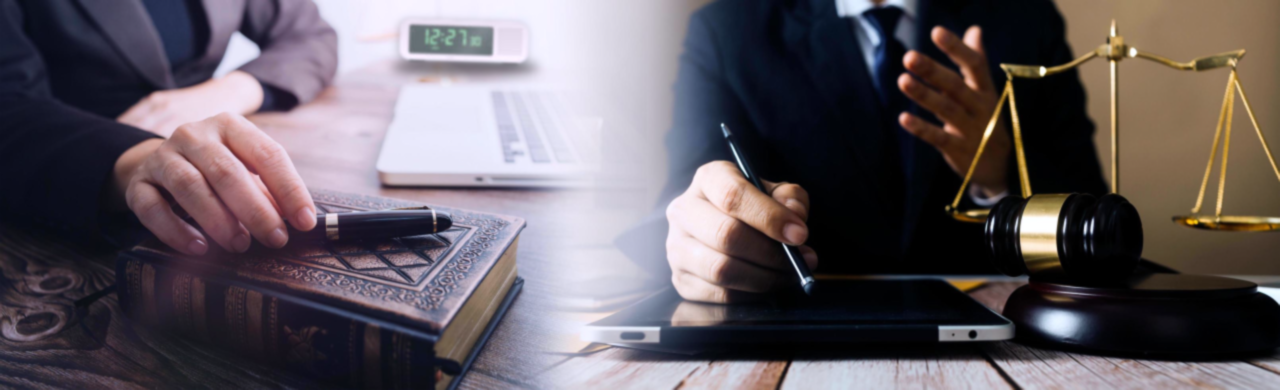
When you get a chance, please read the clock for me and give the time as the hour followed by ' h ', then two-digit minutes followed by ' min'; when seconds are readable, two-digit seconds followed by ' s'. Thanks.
12 h 27 min
